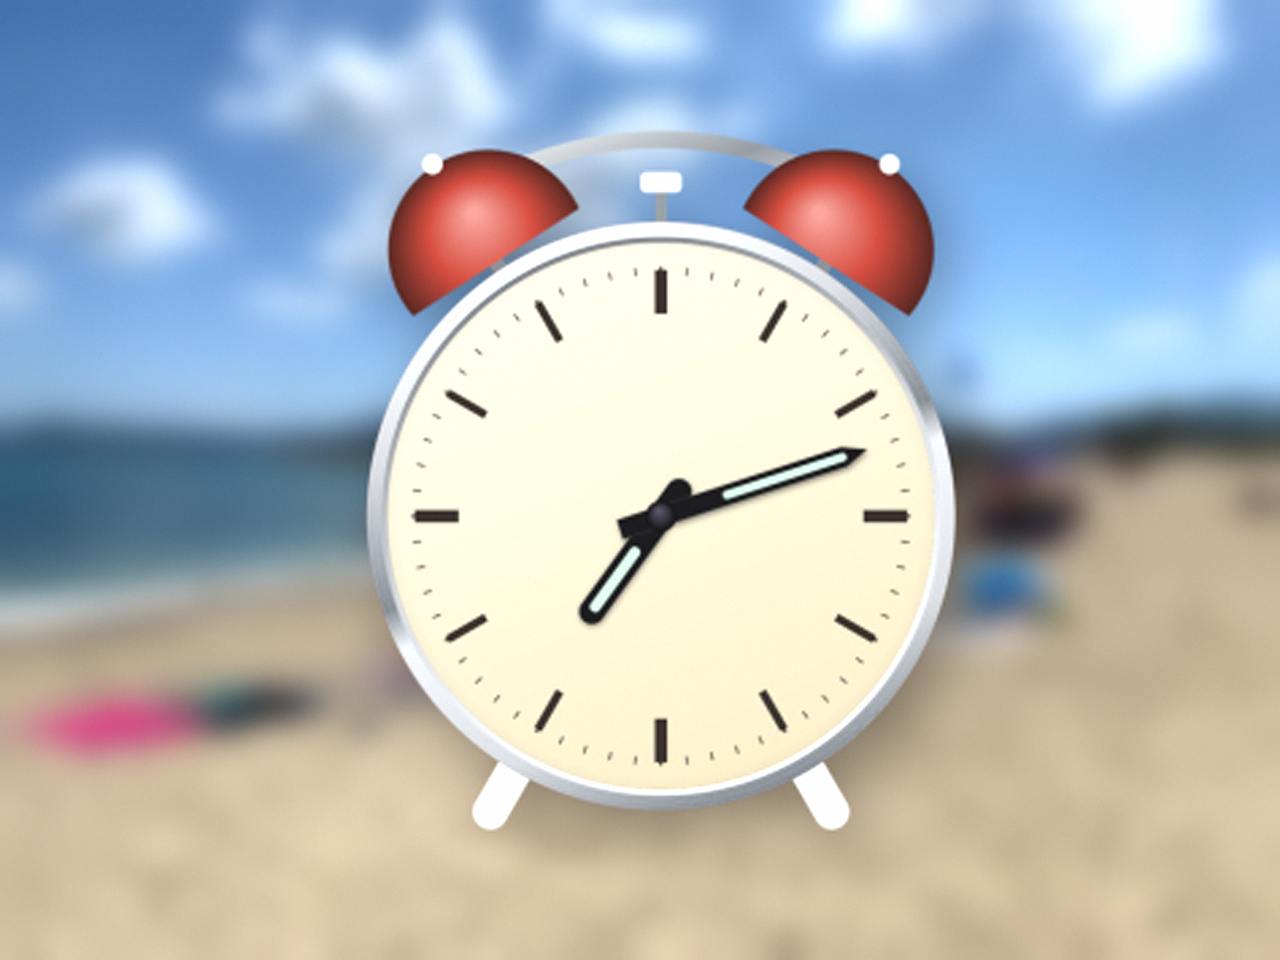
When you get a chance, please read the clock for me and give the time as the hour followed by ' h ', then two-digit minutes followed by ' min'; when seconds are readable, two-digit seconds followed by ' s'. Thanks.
7 h 12 min
